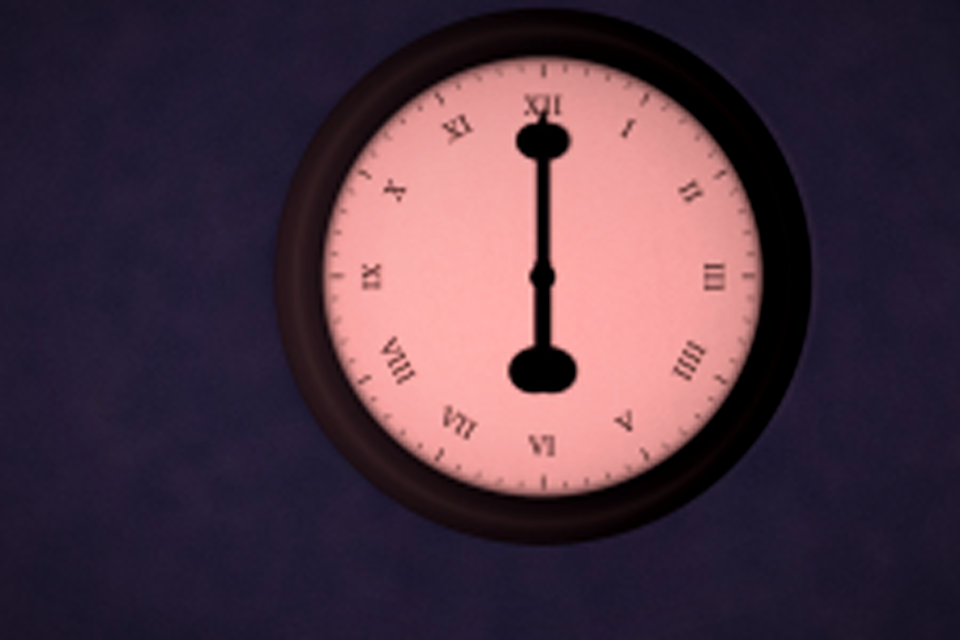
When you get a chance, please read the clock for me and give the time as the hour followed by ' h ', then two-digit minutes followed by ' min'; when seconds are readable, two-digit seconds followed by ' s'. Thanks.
6 h 00 min
